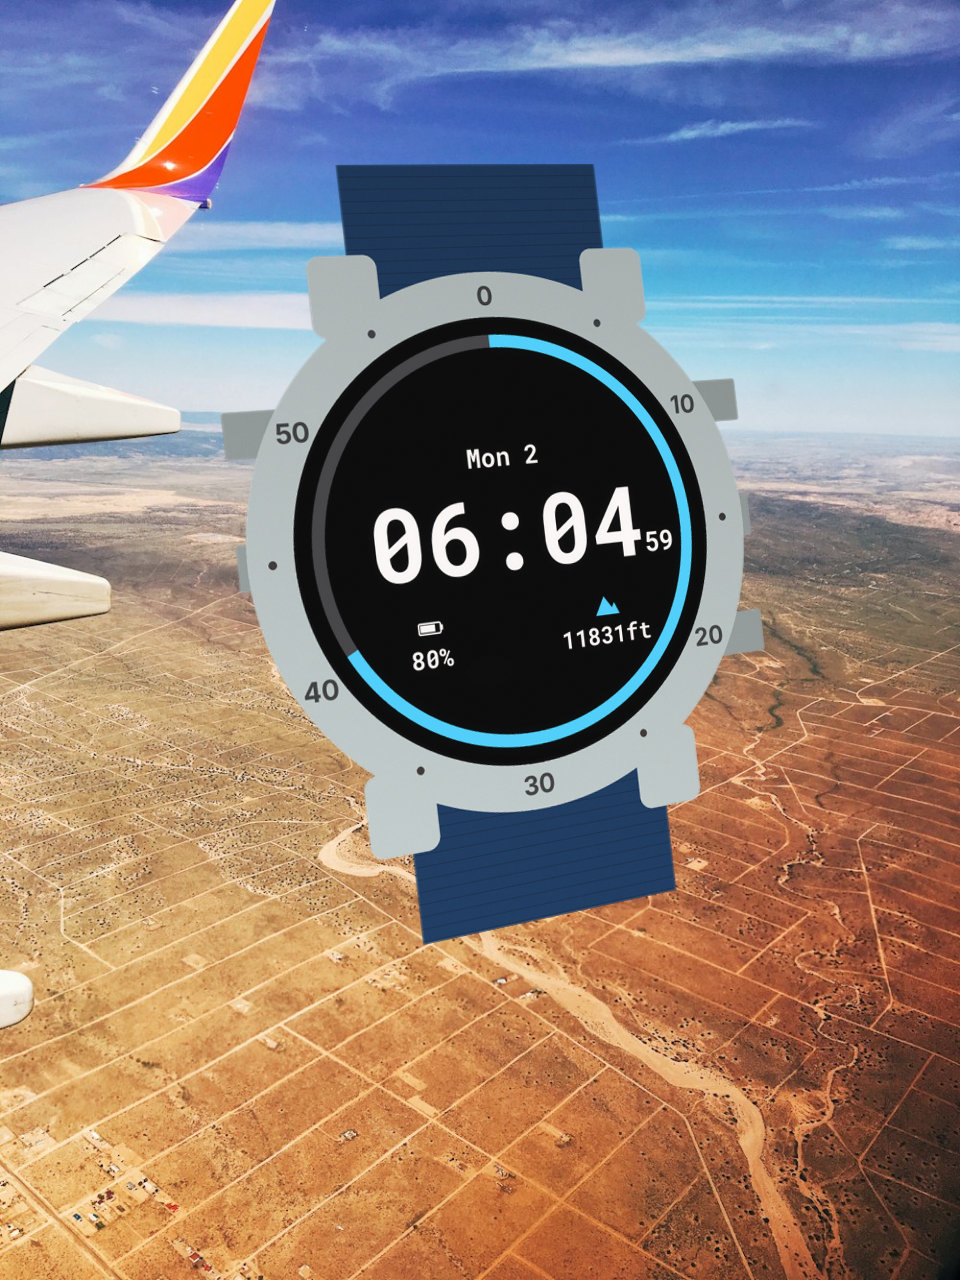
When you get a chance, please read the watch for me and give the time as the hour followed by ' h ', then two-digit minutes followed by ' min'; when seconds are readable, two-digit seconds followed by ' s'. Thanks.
6 h 04 min 59 s
